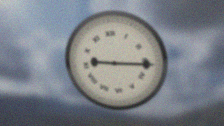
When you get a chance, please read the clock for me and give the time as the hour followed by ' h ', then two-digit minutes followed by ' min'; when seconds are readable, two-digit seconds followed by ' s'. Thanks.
9 h 16 min
